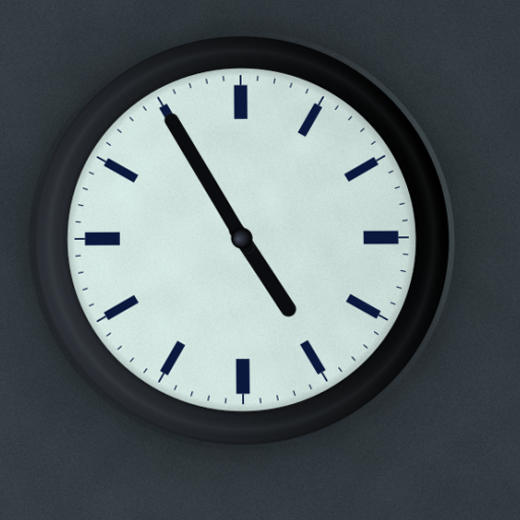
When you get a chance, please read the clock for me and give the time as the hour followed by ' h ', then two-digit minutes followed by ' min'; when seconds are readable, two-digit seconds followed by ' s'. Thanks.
4 h 55 min
